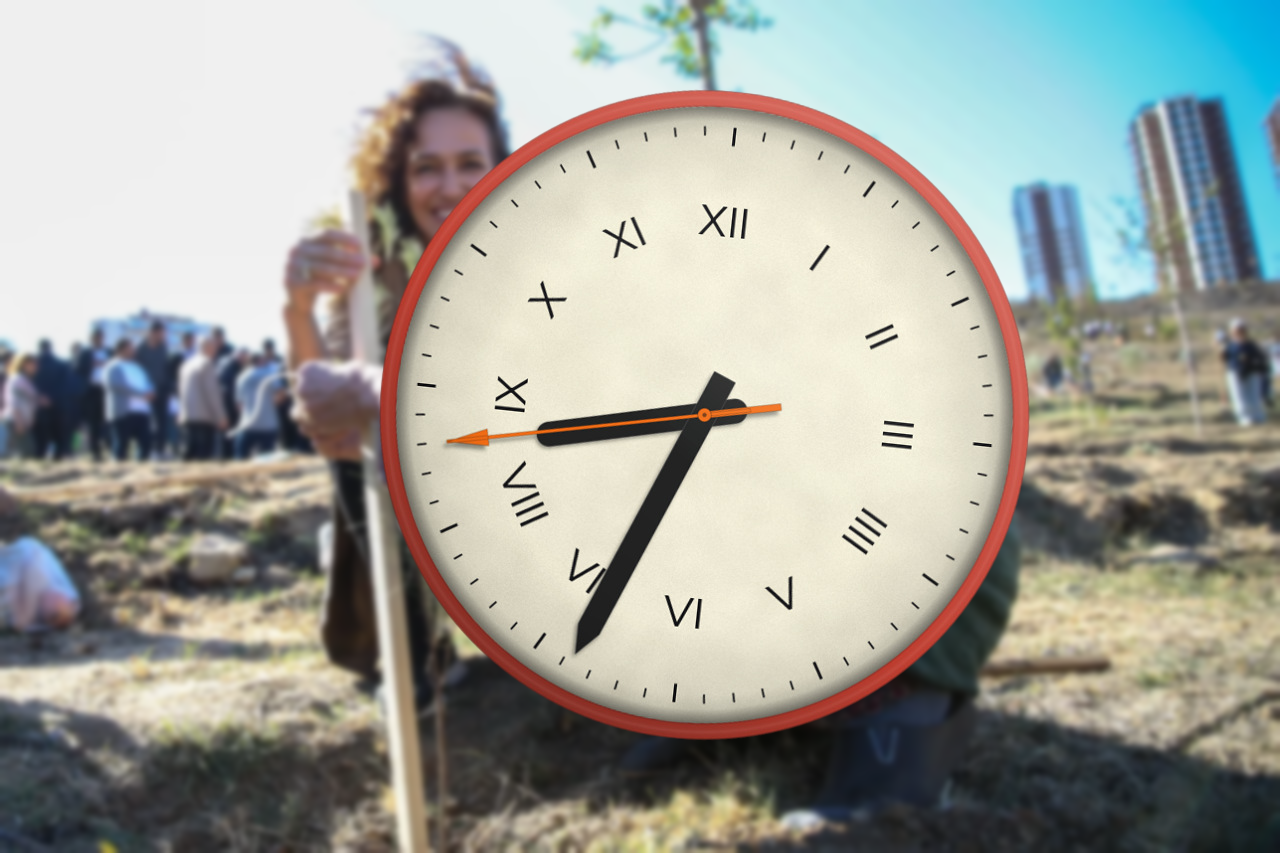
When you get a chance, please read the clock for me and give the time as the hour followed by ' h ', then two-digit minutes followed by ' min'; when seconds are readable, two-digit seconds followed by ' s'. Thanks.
8 h 33 min 43 s
